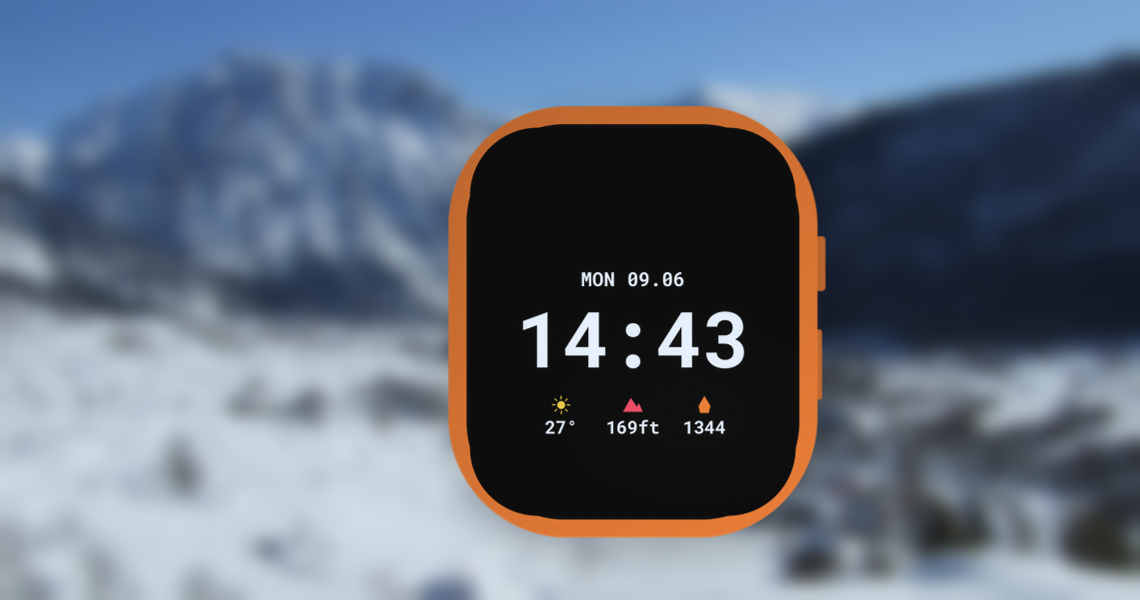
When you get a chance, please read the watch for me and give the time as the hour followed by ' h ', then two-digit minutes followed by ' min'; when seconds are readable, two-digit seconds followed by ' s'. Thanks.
14 h 43 min
